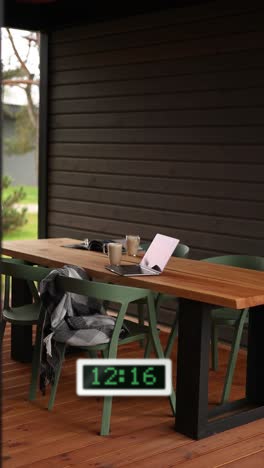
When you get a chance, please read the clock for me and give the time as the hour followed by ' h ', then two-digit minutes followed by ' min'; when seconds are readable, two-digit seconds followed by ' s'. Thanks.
12 h 16 min
